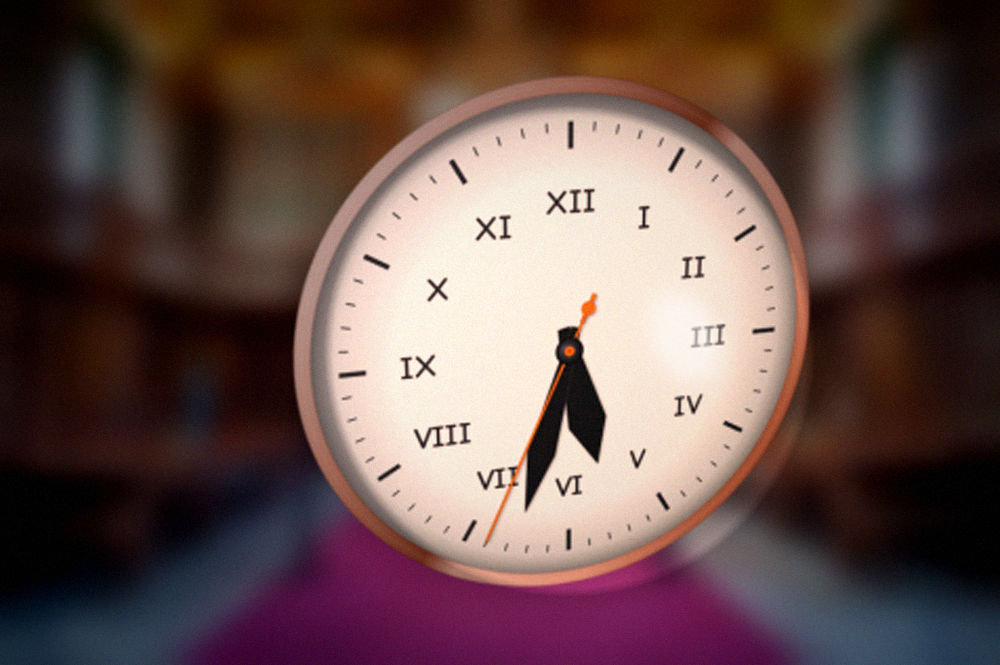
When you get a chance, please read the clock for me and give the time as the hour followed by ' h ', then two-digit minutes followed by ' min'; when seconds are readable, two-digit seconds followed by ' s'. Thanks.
5 h 32 min 34 s
